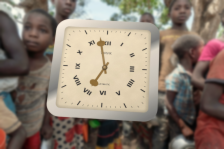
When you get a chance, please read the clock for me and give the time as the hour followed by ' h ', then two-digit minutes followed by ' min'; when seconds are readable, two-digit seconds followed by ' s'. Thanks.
6 h 58 min
